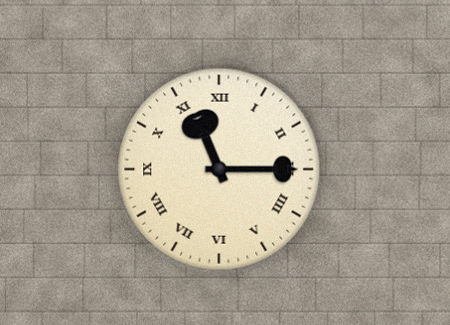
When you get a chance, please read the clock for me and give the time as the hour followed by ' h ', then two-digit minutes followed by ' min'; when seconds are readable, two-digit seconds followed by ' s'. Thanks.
11 h 15 min
